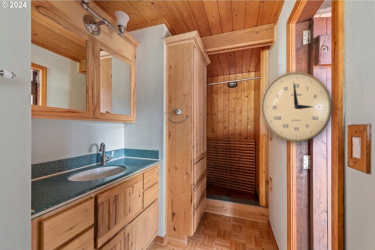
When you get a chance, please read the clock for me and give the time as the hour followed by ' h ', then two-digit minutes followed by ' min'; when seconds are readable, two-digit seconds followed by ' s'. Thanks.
2 h 59 min
